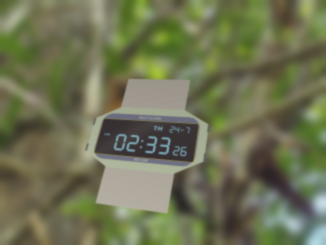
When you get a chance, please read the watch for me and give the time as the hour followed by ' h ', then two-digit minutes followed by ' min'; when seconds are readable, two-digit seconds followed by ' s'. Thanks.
2 h 33 min
